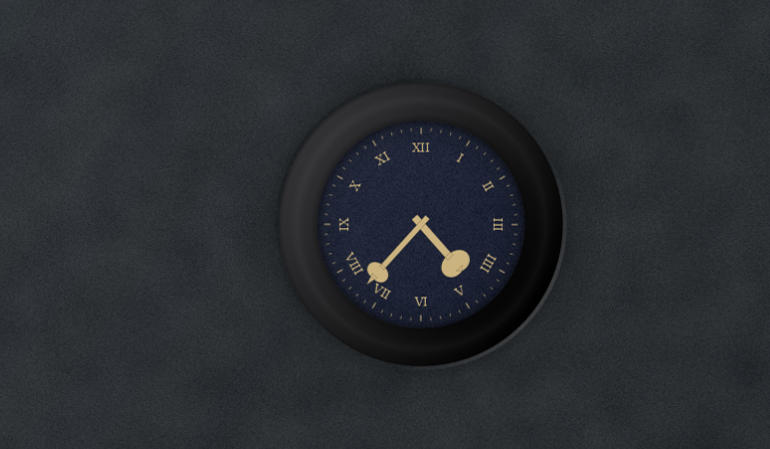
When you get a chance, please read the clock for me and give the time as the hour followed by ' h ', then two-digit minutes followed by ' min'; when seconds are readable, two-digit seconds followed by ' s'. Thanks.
4 h 37 min
